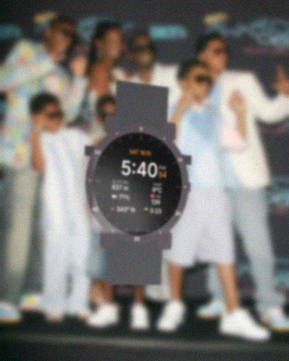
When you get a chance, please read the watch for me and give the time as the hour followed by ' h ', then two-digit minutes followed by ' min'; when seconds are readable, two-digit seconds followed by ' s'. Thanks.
5 h 40 min
